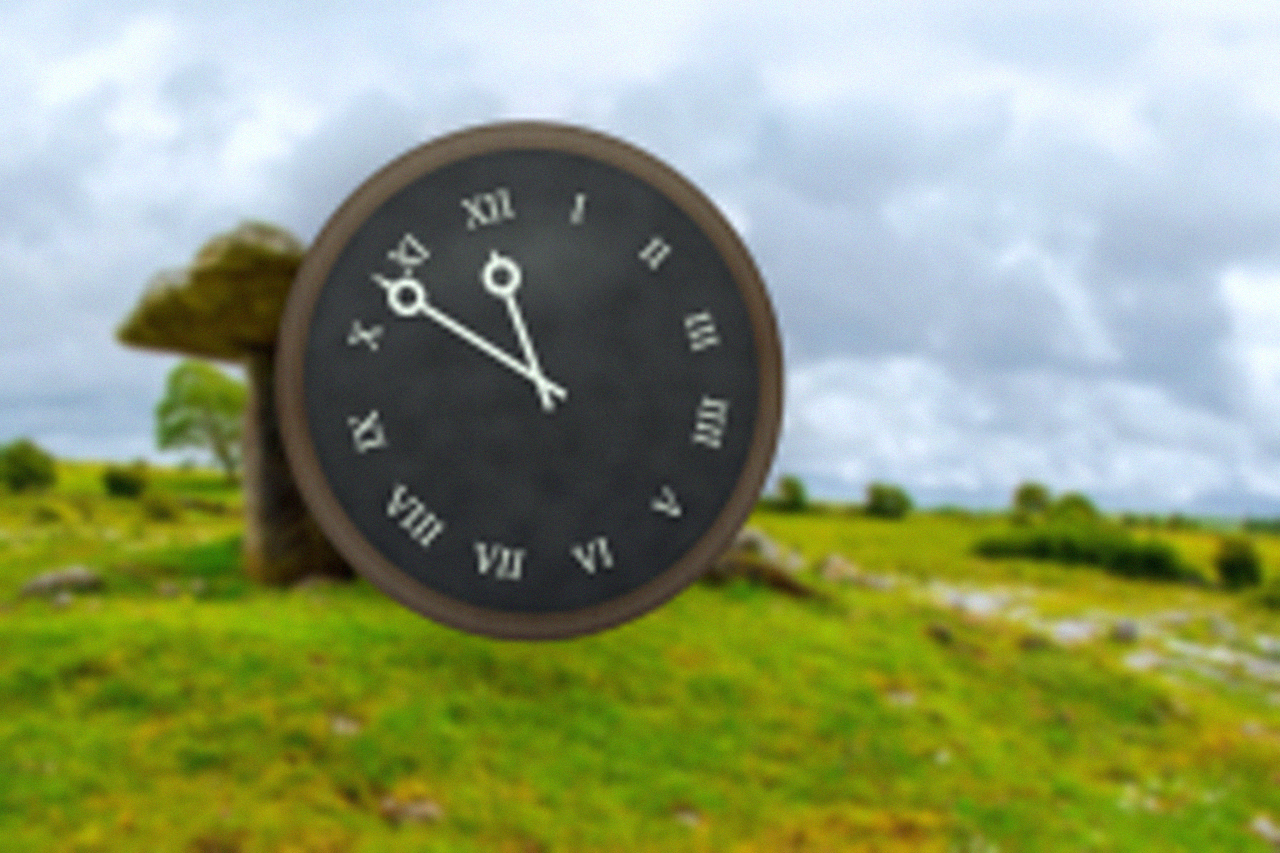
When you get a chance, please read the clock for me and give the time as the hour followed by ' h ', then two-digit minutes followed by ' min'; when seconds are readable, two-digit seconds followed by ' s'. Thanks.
11 h 53 min
